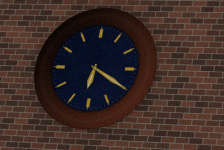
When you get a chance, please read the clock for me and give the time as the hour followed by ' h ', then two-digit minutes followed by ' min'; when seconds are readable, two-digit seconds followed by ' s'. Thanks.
6 h 20 min
